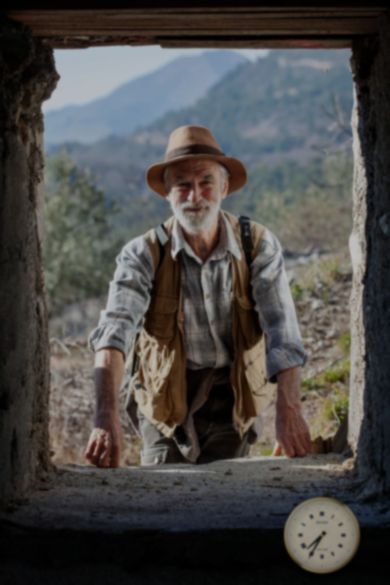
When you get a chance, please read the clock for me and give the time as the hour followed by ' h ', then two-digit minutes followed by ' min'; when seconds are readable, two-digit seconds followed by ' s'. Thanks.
7 h 35 min
